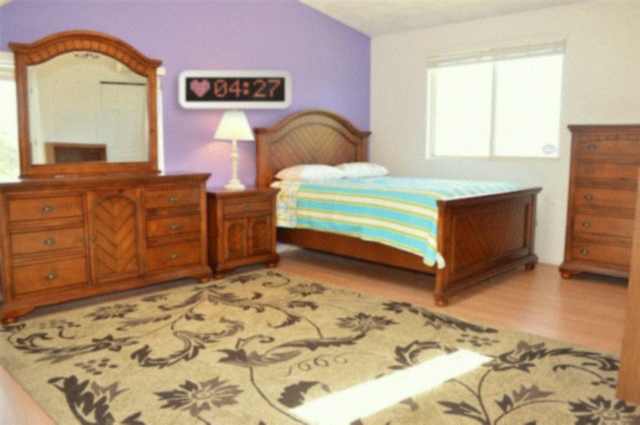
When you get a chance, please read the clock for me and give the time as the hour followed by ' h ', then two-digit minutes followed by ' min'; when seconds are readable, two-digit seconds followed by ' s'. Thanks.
4 h 27 min
